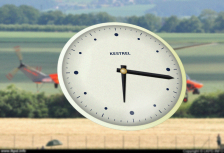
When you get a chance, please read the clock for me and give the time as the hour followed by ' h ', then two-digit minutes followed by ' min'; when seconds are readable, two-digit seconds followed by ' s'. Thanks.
6 h 17 min
